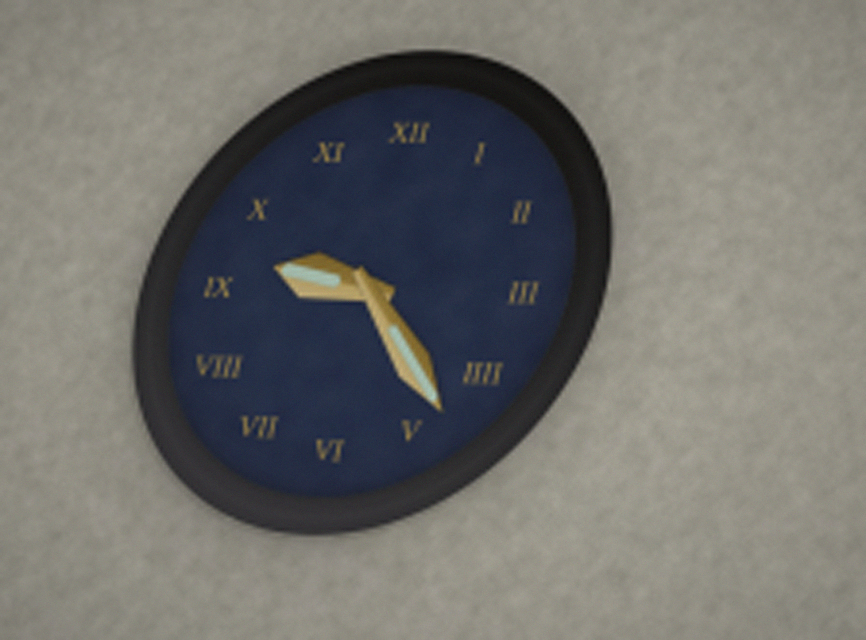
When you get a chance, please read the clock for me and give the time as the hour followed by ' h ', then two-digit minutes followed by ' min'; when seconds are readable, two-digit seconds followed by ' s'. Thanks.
9 h 23 min
